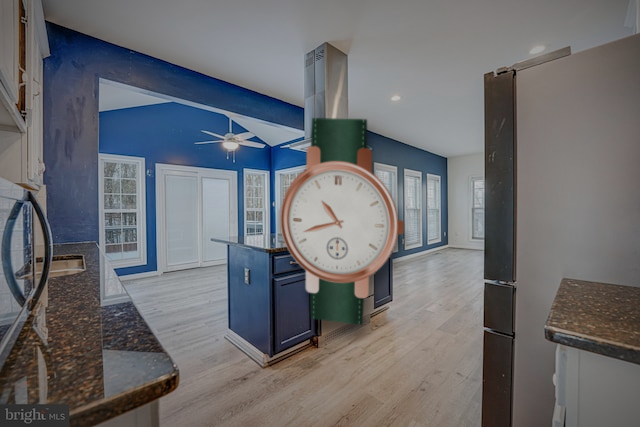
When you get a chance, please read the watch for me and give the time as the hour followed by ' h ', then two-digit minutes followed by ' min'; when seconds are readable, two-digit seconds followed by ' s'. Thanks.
10 h 42 min
